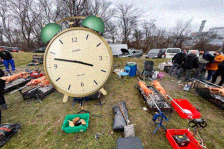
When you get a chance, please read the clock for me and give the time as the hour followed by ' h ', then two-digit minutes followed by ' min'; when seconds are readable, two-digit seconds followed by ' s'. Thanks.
3 h 48 min
